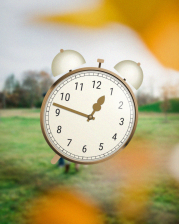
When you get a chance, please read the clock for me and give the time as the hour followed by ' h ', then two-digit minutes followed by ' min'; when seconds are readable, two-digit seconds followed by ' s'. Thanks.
12 h 47 min
